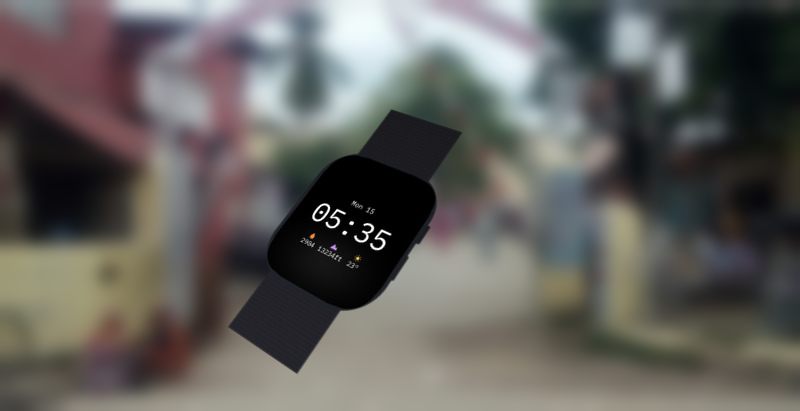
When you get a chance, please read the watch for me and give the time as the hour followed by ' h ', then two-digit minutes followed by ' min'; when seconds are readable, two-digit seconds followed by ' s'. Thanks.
5 h 35 min
